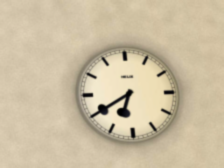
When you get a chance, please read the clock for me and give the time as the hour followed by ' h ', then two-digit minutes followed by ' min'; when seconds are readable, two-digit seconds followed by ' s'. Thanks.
6 h 40 min
